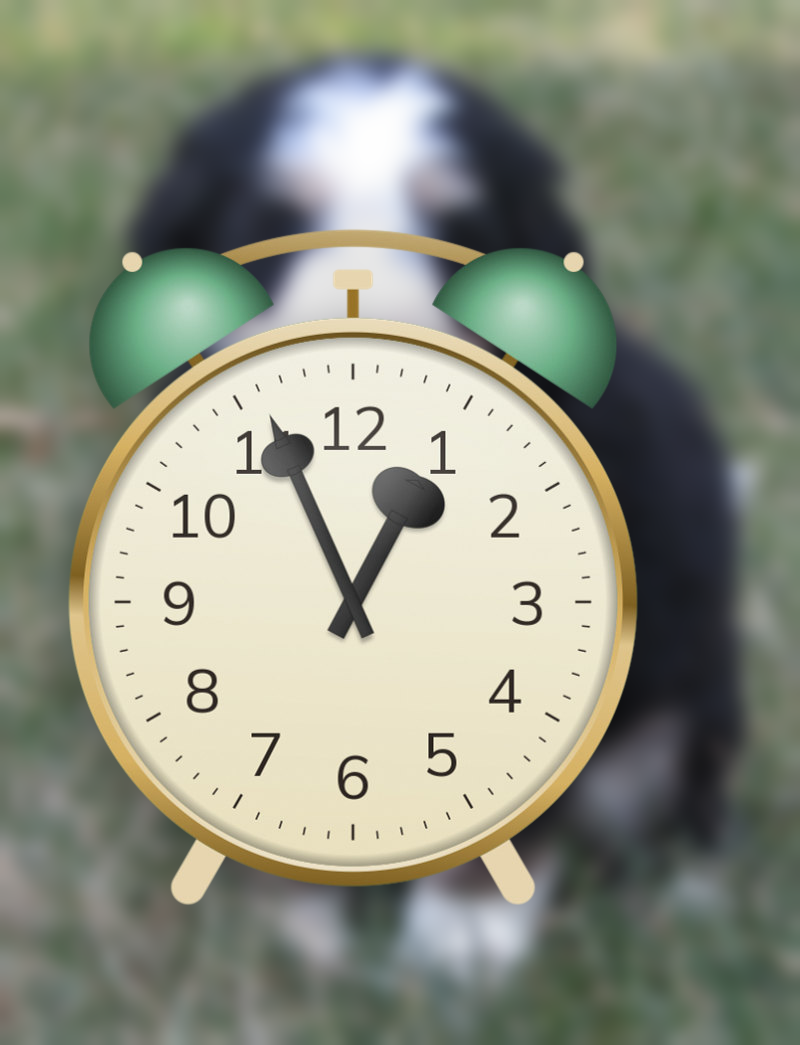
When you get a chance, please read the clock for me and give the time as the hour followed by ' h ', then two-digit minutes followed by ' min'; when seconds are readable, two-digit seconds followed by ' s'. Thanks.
12 h 56 min
